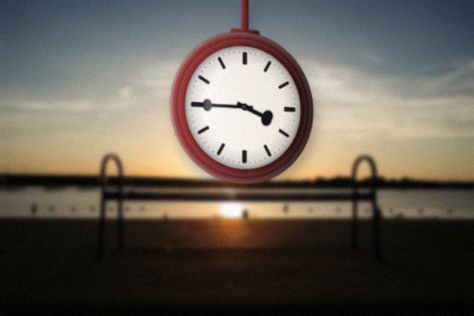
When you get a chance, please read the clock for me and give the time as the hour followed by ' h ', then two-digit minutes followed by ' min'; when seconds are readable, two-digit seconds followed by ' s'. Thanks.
3 h 45 min
